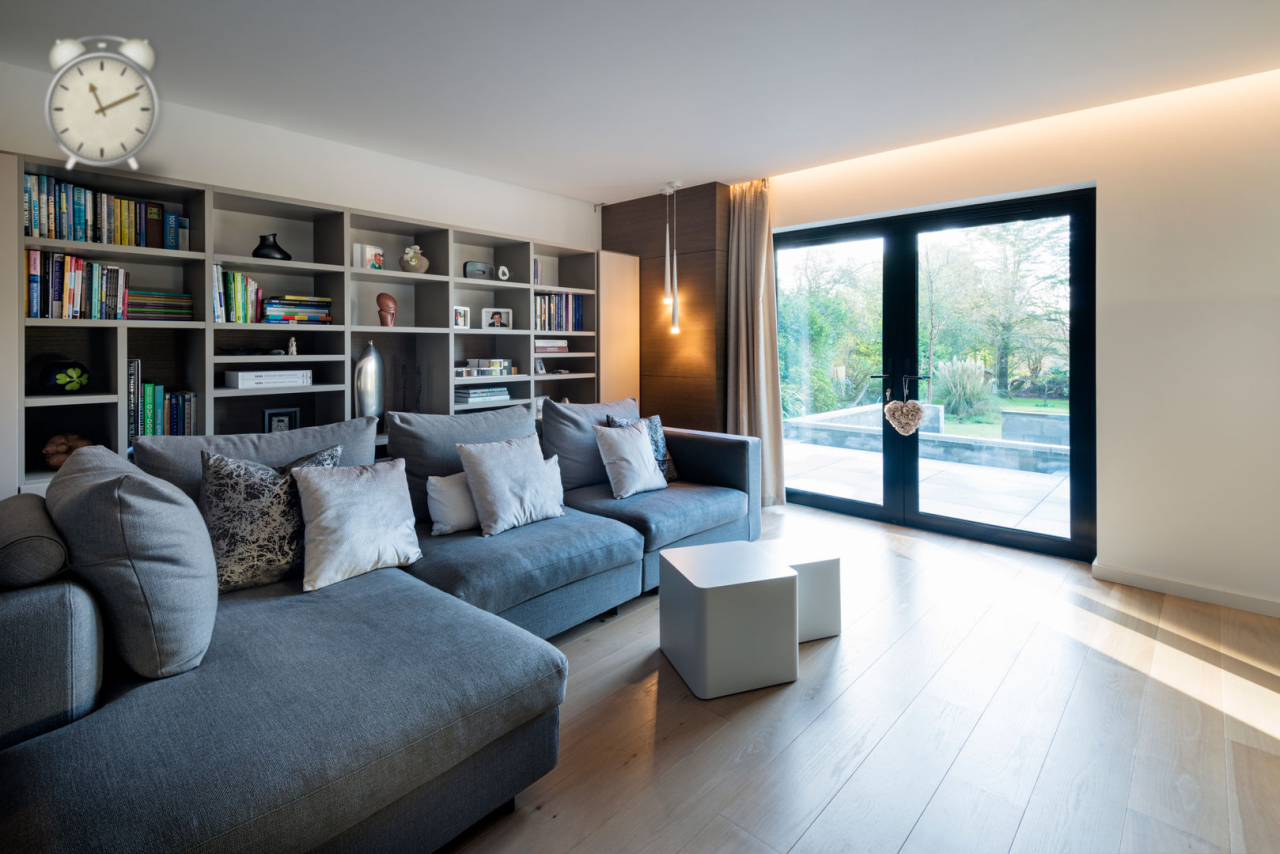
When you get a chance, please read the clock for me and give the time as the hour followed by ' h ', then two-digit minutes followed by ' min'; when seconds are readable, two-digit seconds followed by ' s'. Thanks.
11 h 11 min
